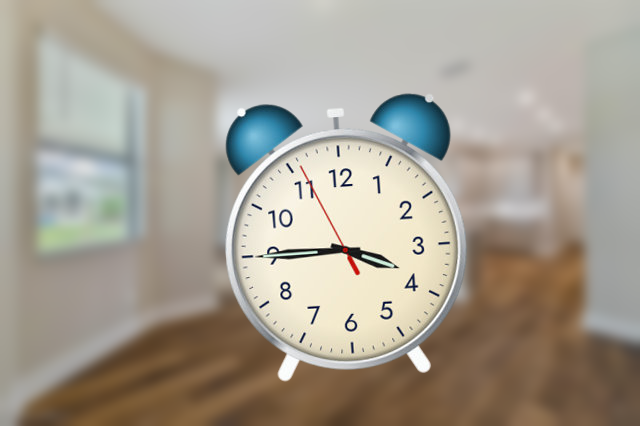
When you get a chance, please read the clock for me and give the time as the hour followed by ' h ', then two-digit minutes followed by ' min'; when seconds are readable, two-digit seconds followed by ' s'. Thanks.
3 h 44 min 56 s
